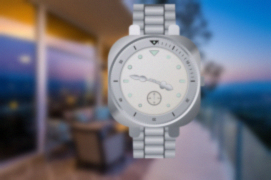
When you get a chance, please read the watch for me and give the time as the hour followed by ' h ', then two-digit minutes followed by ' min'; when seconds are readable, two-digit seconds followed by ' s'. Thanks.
3 h 47 min
